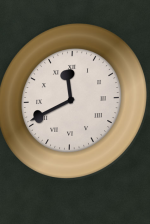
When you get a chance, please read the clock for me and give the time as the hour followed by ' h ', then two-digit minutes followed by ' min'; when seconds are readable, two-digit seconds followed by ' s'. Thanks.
11 h 41 min
